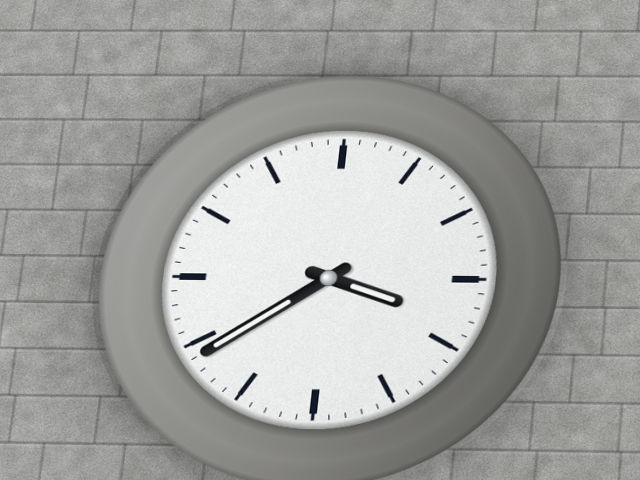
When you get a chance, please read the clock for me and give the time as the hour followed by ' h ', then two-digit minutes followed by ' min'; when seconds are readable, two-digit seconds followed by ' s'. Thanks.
3 h 39 min
